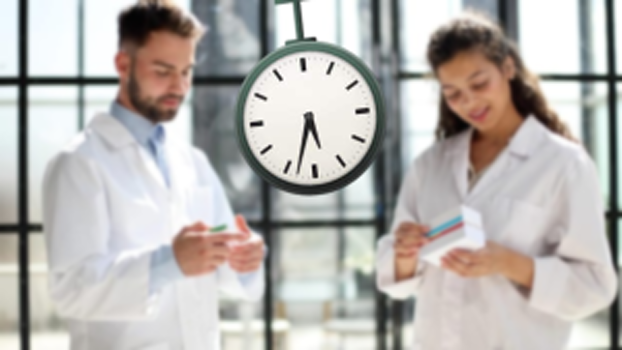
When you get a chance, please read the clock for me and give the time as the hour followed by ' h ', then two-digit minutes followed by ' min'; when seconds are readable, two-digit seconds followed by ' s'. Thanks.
5 h 33 min
